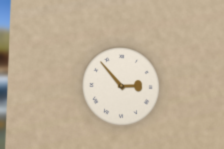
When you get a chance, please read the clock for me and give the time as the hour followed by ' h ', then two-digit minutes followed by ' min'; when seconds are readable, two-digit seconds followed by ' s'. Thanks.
2 h 53 min
